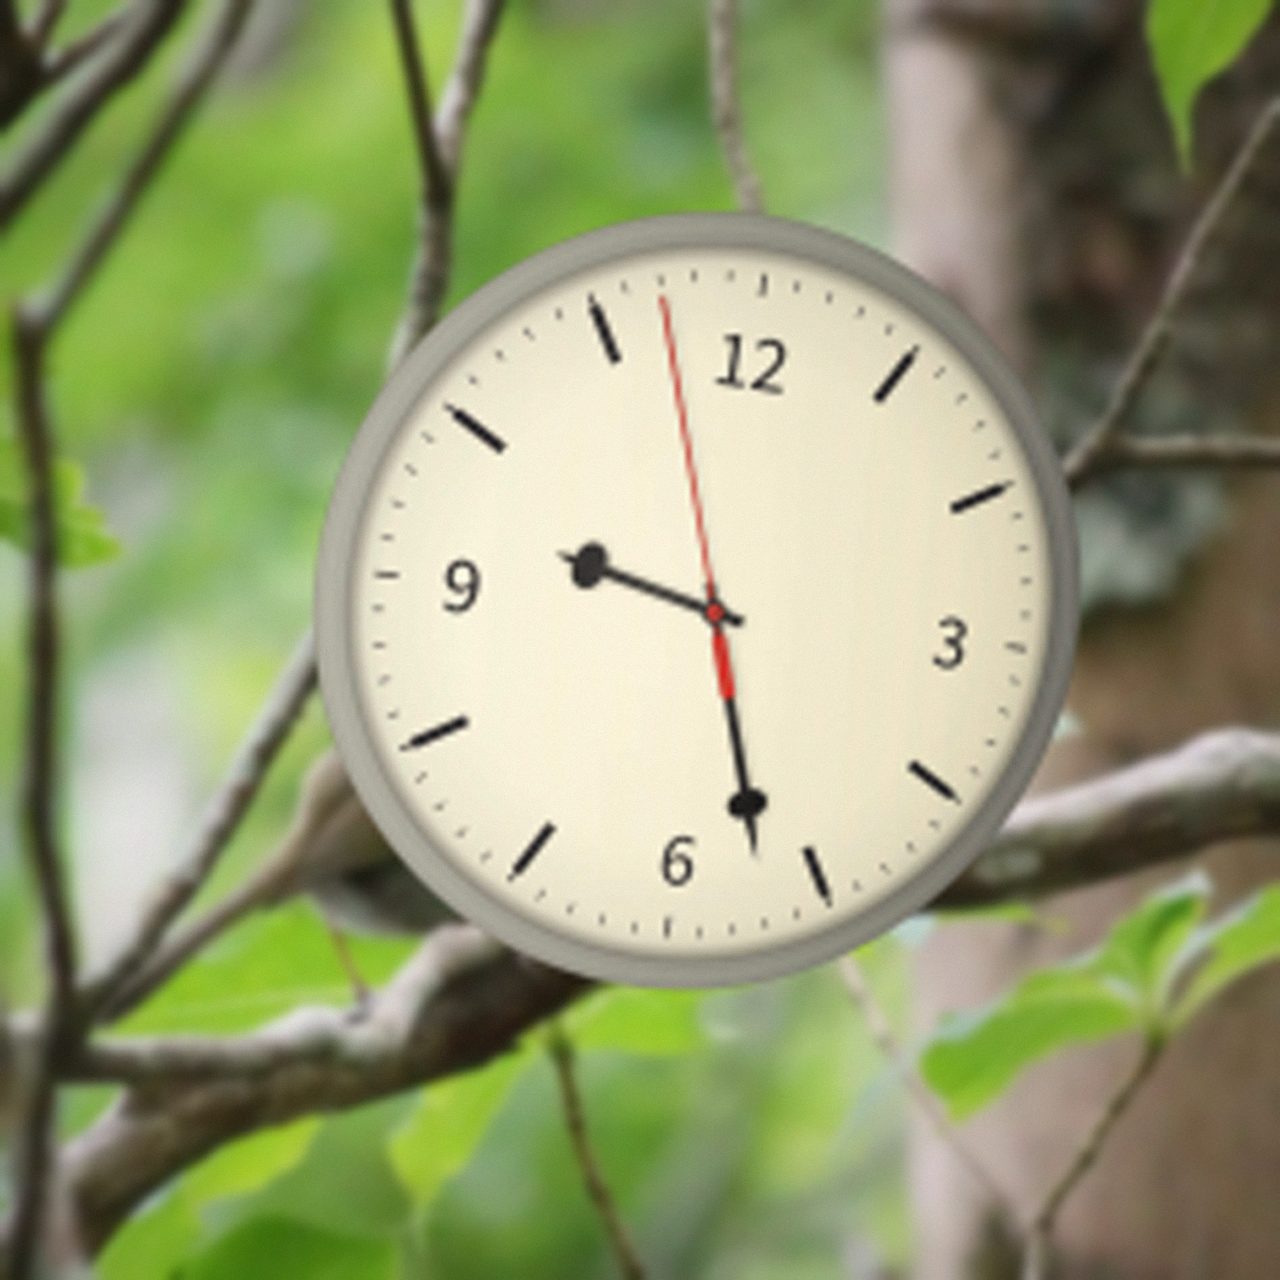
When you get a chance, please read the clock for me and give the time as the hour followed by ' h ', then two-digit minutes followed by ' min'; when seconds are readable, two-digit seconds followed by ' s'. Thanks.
9 h 26 min 57 s
